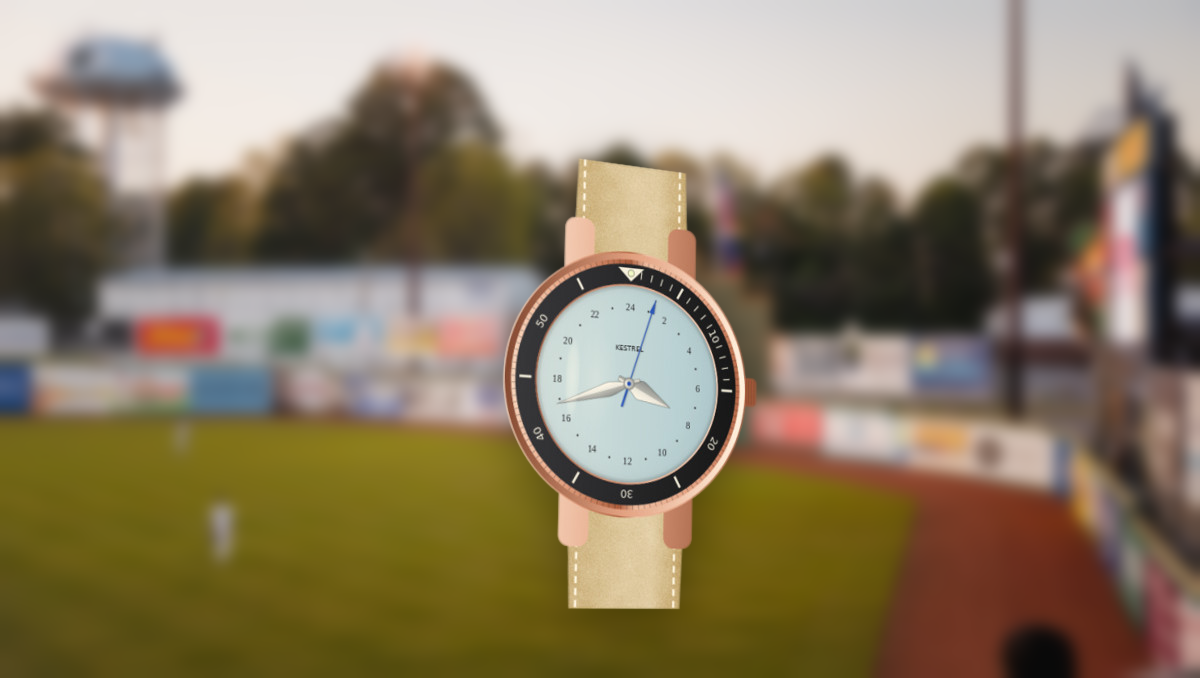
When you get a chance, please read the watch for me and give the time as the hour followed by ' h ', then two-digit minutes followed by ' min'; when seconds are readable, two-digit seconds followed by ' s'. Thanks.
7 h 42 min 03 s
